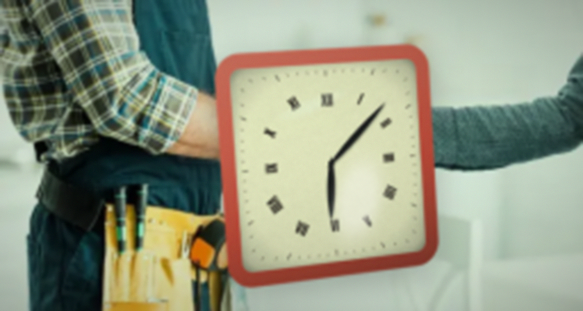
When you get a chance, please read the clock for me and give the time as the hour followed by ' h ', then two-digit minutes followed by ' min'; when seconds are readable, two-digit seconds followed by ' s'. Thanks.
6 h 08 min
